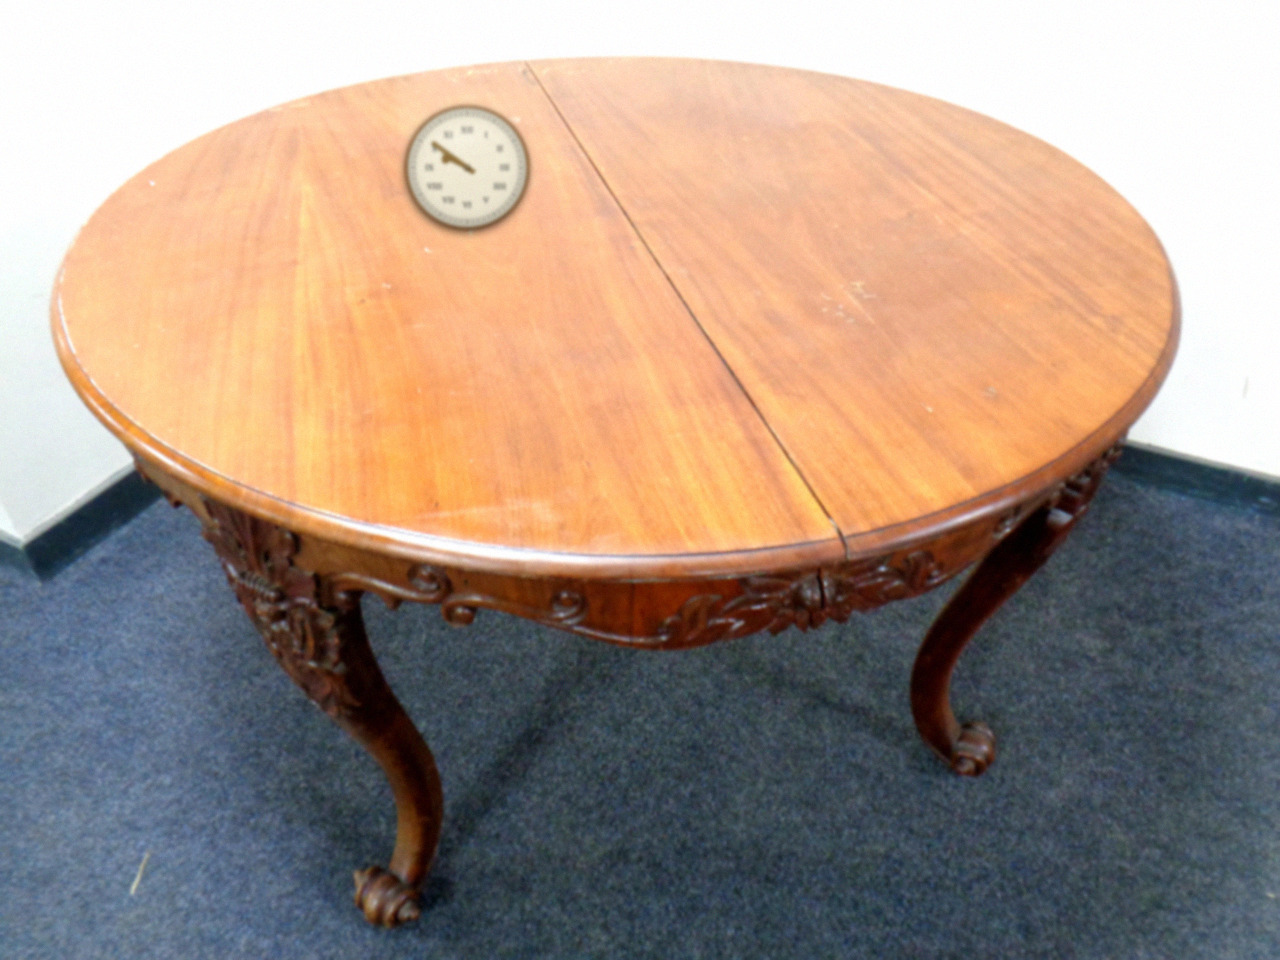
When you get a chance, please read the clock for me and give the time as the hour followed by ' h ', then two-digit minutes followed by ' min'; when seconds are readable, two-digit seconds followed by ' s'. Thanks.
9 h 51 min
